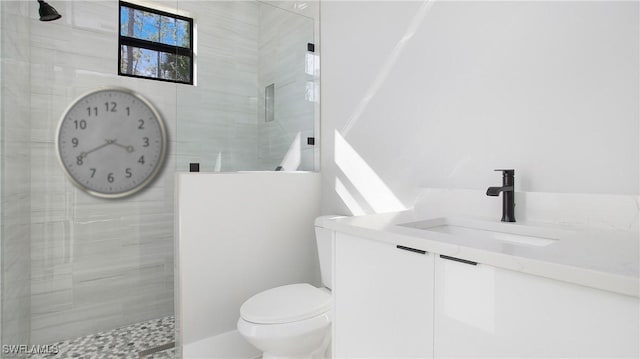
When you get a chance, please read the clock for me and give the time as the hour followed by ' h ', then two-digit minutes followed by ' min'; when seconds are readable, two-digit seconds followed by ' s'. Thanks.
3 h 41 min
